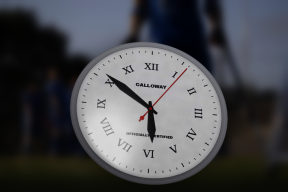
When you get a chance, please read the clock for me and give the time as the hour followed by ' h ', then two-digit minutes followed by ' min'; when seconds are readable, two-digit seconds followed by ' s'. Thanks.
5 h 51 min 06 s
